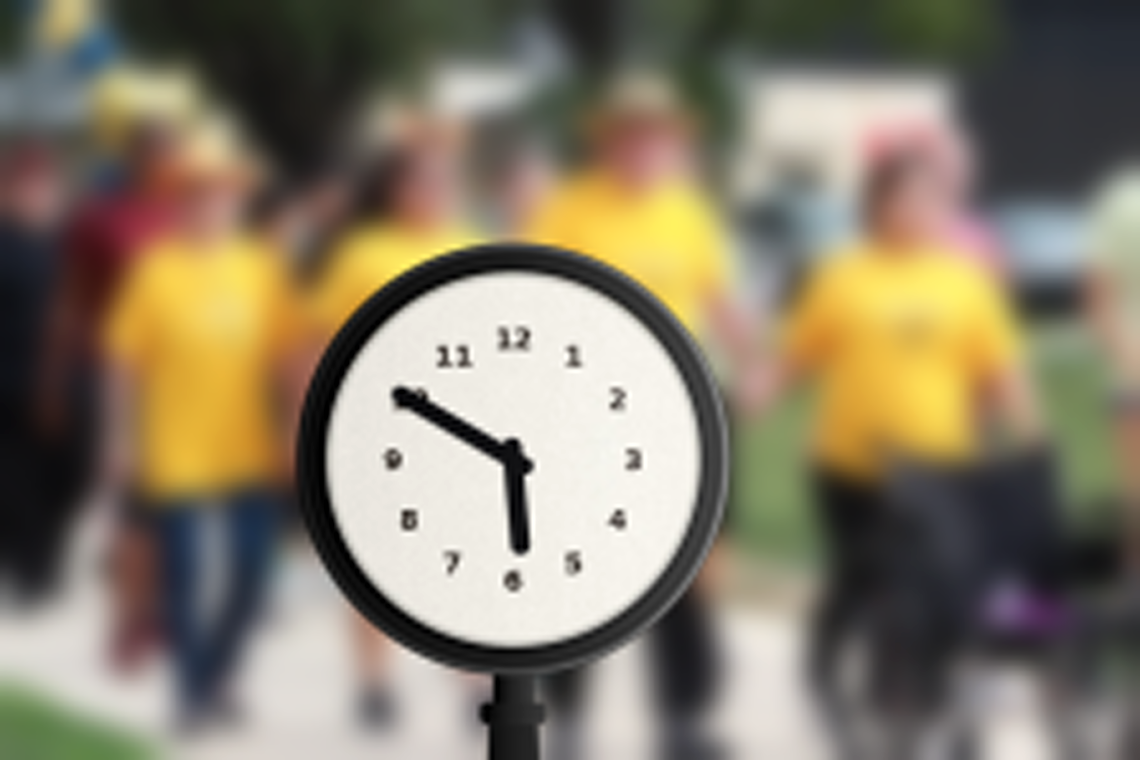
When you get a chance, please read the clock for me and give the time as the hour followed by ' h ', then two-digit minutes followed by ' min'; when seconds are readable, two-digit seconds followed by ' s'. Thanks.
5 h 50 min
